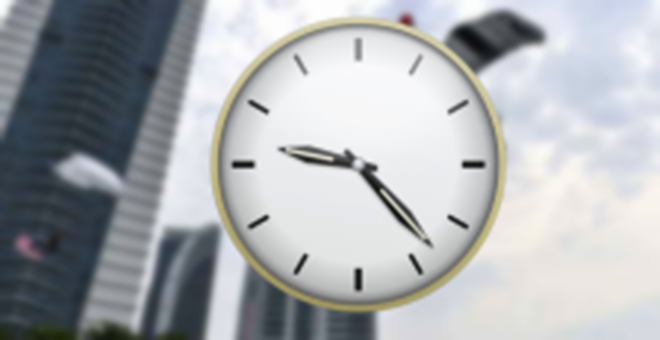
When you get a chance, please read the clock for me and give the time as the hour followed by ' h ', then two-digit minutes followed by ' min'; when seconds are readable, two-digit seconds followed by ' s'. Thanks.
9 h 23 min
